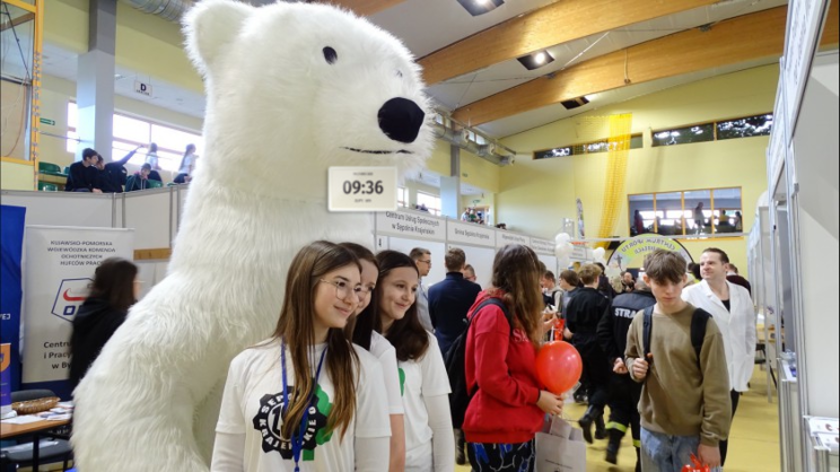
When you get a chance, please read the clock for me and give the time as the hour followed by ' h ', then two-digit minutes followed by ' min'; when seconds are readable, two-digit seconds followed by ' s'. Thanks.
9 h 36 min
